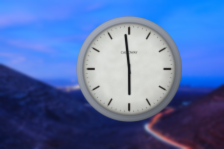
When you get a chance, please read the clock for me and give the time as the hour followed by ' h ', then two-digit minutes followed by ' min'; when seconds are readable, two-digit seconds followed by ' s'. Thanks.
5 h 59 min
